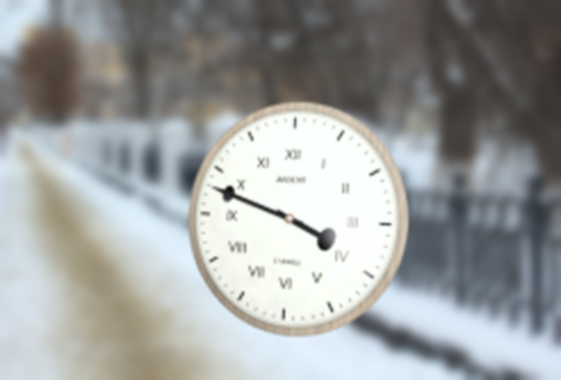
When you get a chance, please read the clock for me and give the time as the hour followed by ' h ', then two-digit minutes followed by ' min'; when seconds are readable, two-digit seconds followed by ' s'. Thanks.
3 h 48 min
